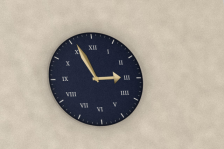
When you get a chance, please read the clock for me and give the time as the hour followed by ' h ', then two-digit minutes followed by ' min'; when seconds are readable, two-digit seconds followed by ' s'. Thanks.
2 h 56 min
